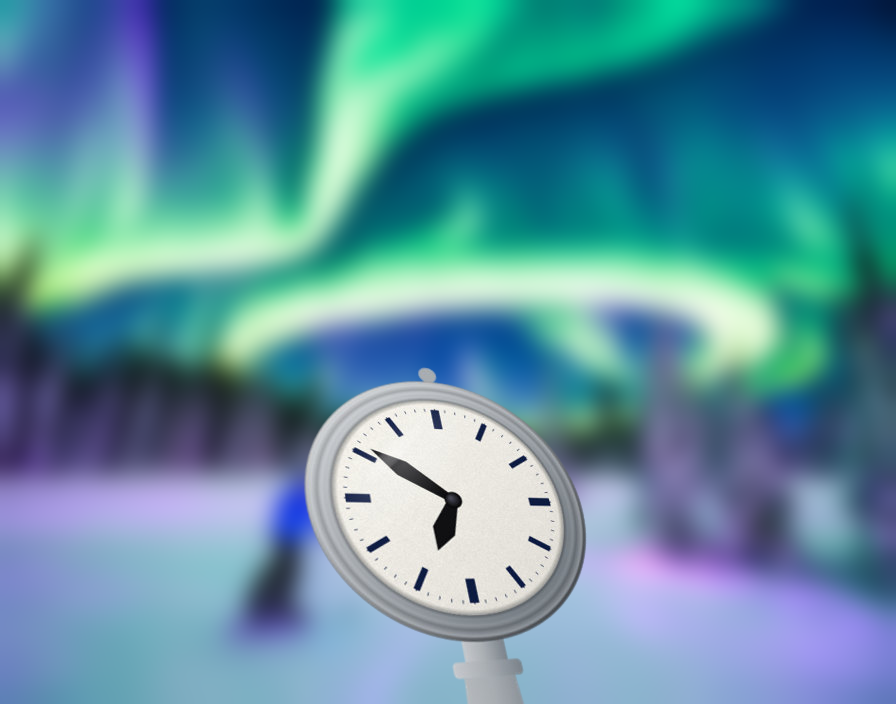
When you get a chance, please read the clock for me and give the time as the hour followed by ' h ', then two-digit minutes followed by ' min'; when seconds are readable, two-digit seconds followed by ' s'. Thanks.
6 h 51 min
